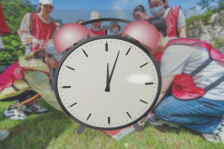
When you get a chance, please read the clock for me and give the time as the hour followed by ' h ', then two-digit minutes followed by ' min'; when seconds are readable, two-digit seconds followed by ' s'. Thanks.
12 h 03 min
